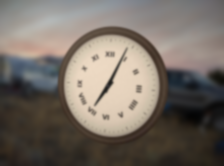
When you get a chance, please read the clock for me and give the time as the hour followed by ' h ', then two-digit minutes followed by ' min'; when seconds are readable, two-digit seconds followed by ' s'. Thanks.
7 h 04 min
